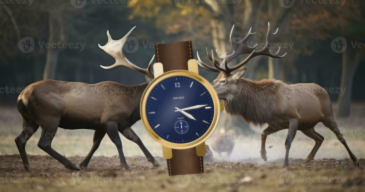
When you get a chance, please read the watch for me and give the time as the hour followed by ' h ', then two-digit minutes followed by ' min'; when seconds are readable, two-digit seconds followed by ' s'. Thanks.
4 h 14 min
